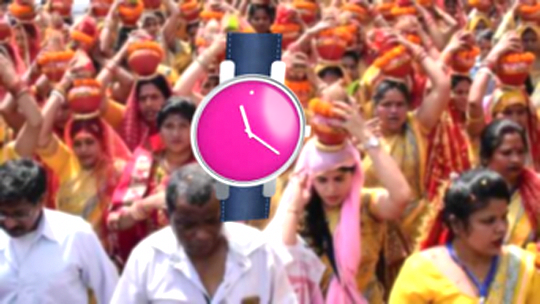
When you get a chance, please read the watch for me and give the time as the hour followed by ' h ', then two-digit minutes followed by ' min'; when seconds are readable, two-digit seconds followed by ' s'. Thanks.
11 h 21 min
